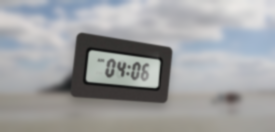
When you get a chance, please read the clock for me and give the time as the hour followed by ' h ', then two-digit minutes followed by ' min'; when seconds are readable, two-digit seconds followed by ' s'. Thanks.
4 h 06 min
